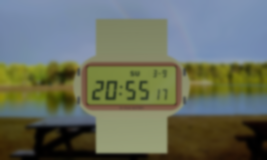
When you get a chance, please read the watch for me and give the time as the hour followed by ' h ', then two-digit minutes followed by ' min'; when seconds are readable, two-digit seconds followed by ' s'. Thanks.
20 h 55 min
